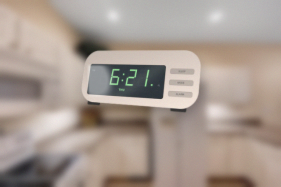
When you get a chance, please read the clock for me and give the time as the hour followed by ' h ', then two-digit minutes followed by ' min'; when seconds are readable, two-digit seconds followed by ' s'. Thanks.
6 h 21 min
